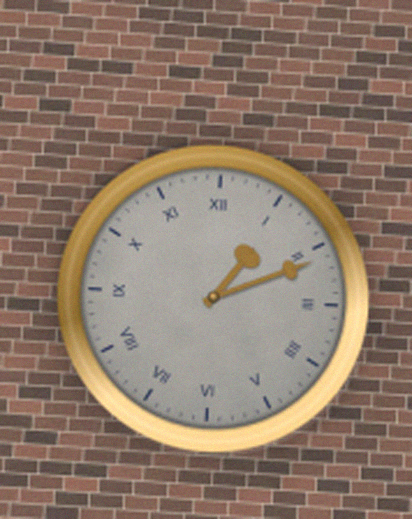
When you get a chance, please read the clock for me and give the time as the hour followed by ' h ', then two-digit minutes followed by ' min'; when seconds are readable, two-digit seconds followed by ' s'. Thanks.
1 h 11 min
